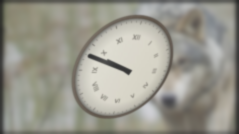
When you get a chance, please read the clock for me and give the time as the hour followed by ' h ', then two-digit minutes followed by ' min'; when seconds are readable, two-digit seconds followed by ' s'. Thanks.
9 h 48 min
